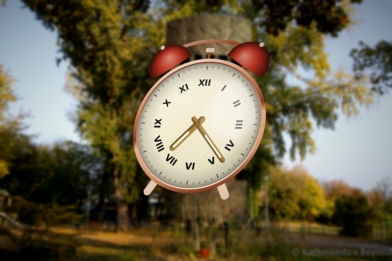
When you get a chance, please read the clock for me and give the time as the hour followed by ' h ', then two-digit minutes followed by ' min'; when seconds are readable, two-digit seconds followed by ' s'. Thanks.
7 h 23 min
